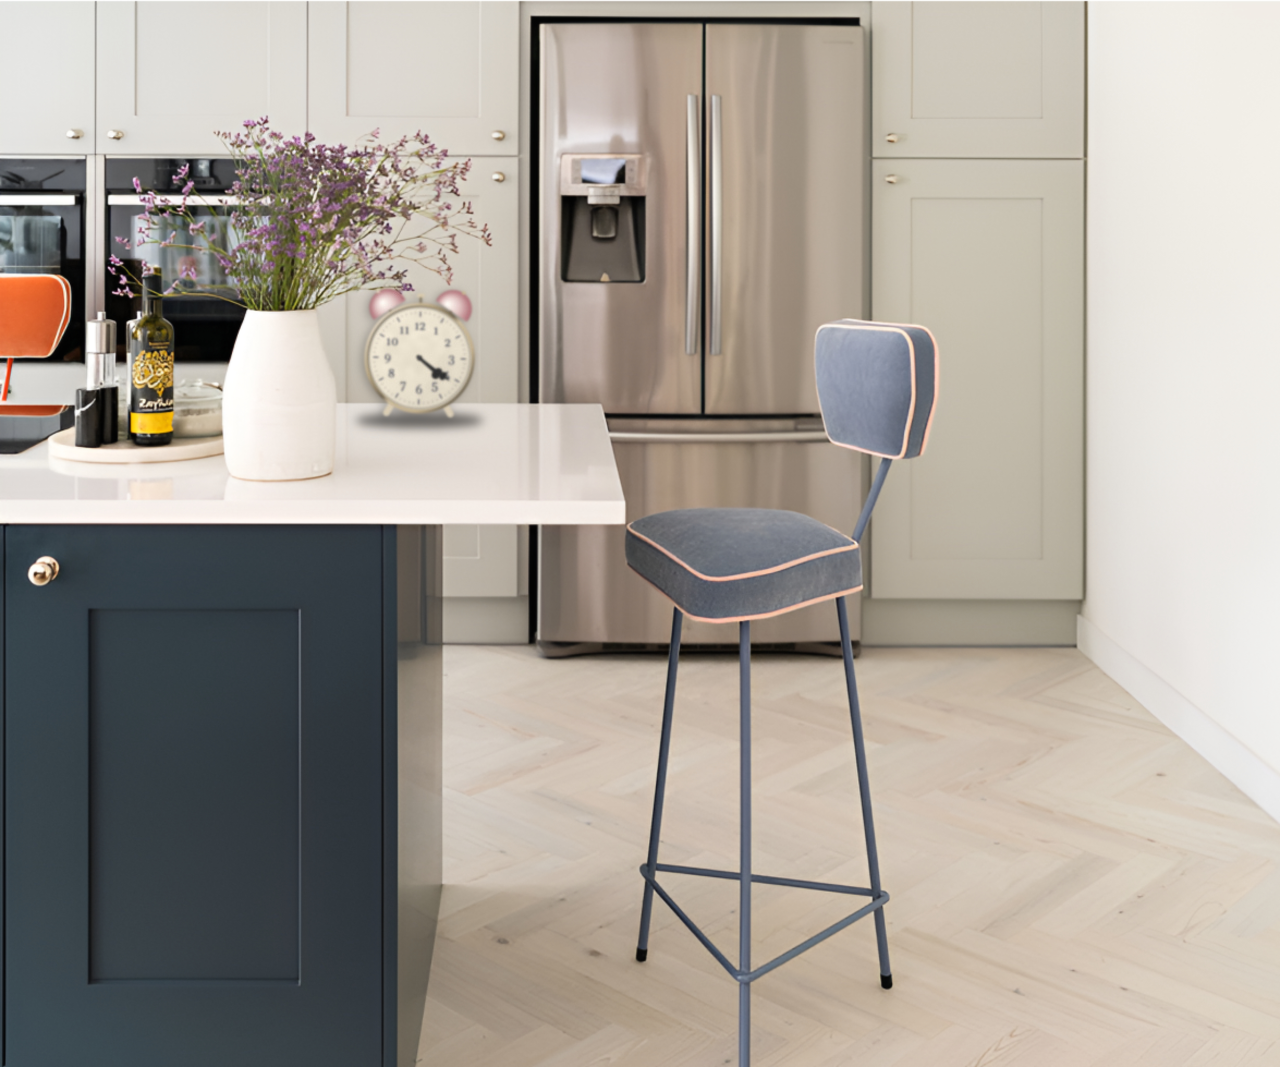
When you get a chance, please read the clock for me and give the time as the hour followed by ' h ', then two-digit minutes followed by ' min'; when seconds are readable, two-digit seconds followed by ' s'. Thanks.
4 h 21 min
